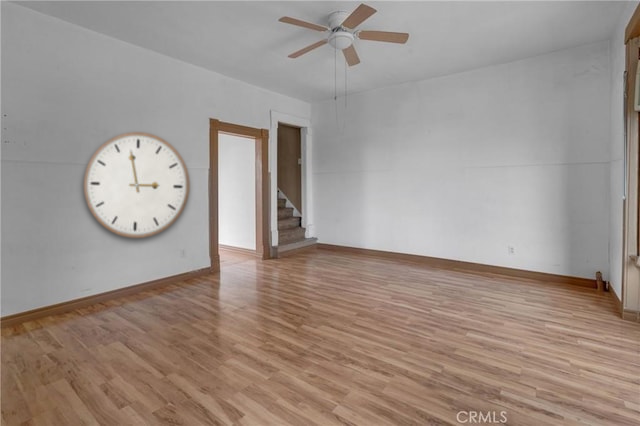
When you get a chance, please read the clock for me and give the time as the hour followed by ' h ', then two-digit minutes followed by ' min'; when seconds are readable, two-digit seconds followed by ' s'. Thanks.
2 h 58 min
